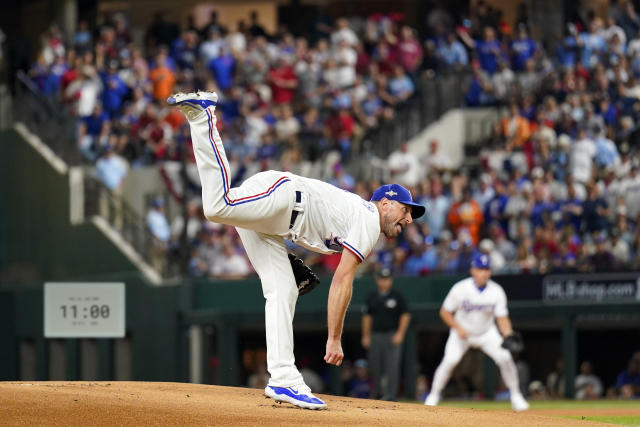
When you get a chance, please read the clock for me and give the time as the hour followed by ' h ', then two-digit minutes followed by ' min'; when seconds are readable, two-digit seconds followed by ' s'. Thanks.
11 h 00 min
